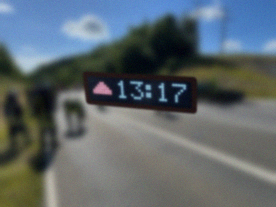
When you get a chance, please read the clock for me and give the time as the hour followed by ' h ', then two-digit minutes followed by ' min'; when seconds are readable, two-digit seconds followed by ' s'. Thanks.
13 h 17 min
